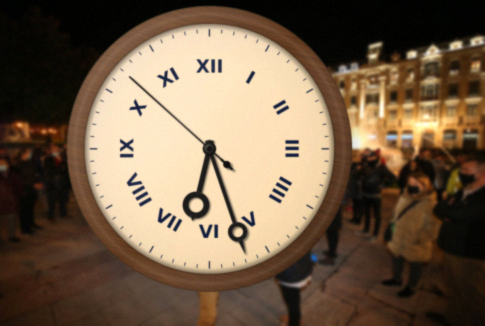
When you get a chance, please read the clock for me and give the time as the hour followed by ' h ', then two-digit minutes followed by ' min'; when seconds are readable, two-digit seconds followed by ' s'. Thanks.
6 h 26 min 52 s
